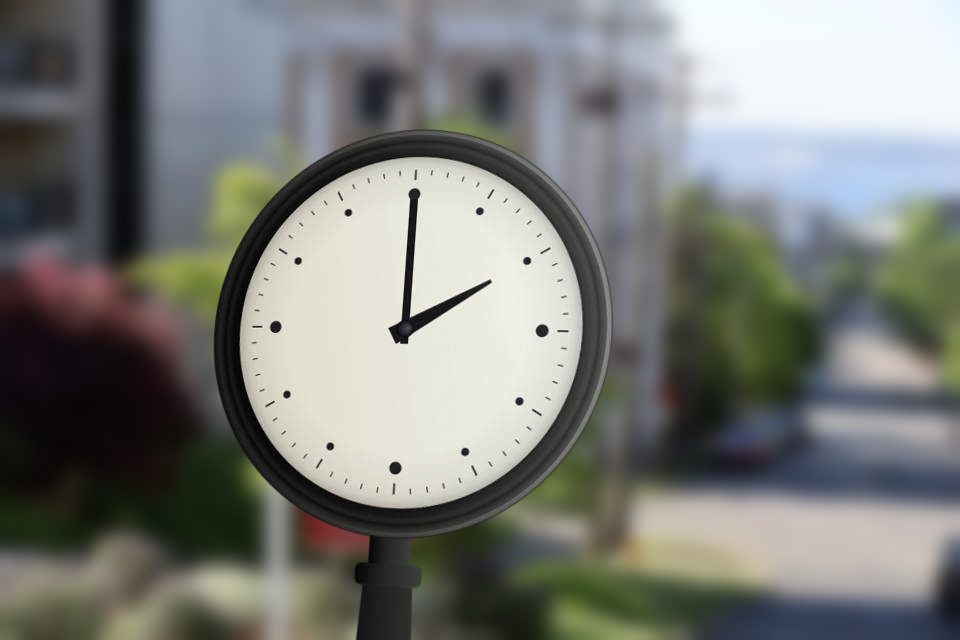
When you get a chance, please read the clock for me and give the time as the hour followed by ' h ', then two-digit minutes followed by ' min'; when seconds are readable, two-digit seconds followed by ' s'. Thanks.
2 h 00 min
